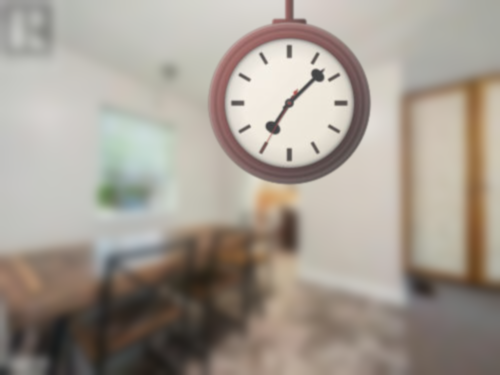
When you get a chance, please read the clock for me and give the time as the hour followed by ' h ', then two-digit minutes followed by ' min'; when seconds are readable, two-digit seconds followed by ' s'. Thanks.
7 h 07 min 35 s
